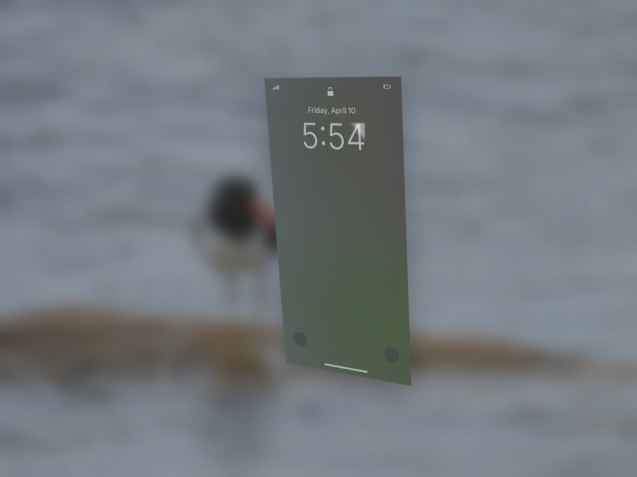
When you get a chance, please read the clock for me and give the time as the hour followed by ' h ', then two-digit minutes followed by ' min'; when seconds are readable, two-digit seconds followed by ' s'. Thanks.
5 h 54 min
